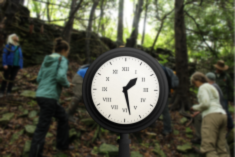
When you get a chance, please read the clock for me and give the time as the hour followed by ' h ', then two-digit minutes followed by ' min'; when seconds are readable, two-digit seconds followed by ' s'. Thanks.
1 h 28 min
